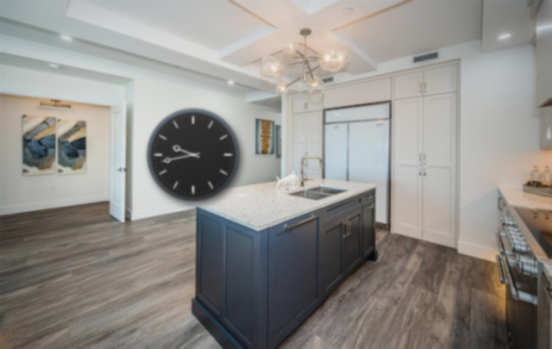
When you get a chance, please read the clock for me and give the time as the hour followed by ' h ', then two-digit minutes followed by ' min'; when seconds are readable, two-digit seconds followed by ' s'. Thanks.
9 h 43 min
